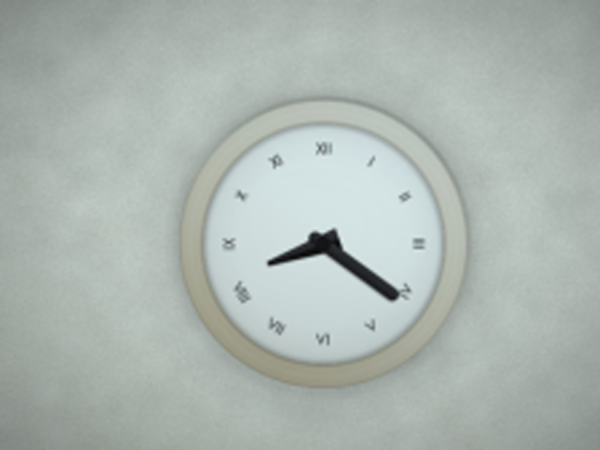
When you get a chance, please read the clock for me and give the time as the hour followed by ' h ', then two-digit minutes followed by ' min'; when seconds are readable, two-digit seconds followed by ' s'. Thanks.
8 h 21 min
